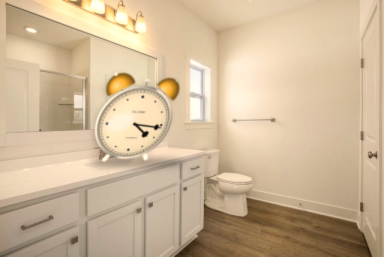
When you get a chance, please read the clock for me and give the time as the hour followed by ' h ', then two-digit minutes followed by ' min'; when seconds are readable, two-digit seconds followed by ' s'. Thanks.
4 h 16 min
